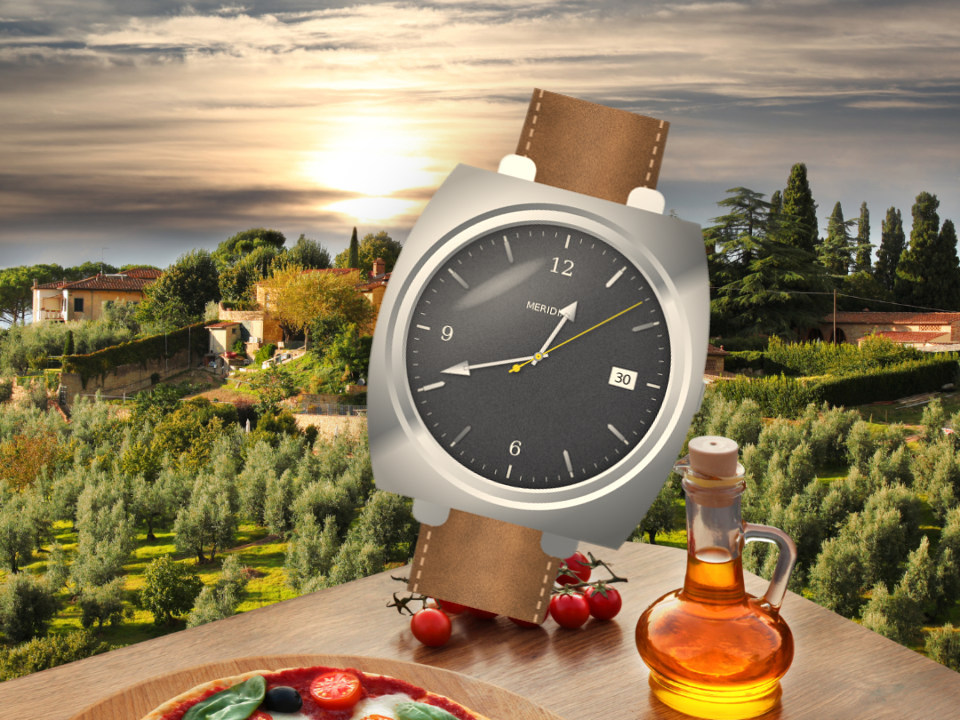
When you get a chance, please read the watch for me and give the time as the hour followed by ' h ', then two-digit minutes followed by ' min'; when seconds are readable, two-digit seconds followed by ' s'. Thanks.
12 h 41 min 08 s
